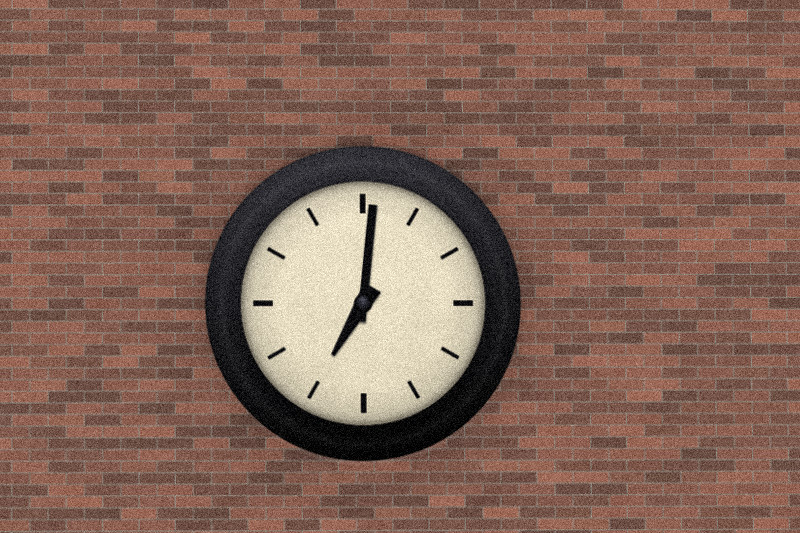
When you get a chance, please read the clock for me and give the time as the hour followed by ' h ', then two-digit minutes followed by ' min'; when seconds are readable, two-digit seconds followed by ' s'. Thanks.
7 h 01 min
